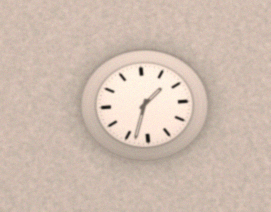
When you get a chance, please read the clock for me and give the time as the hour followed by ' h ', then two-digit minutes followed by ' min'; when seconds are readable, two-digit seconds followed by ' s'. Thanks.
1 h 33 min
